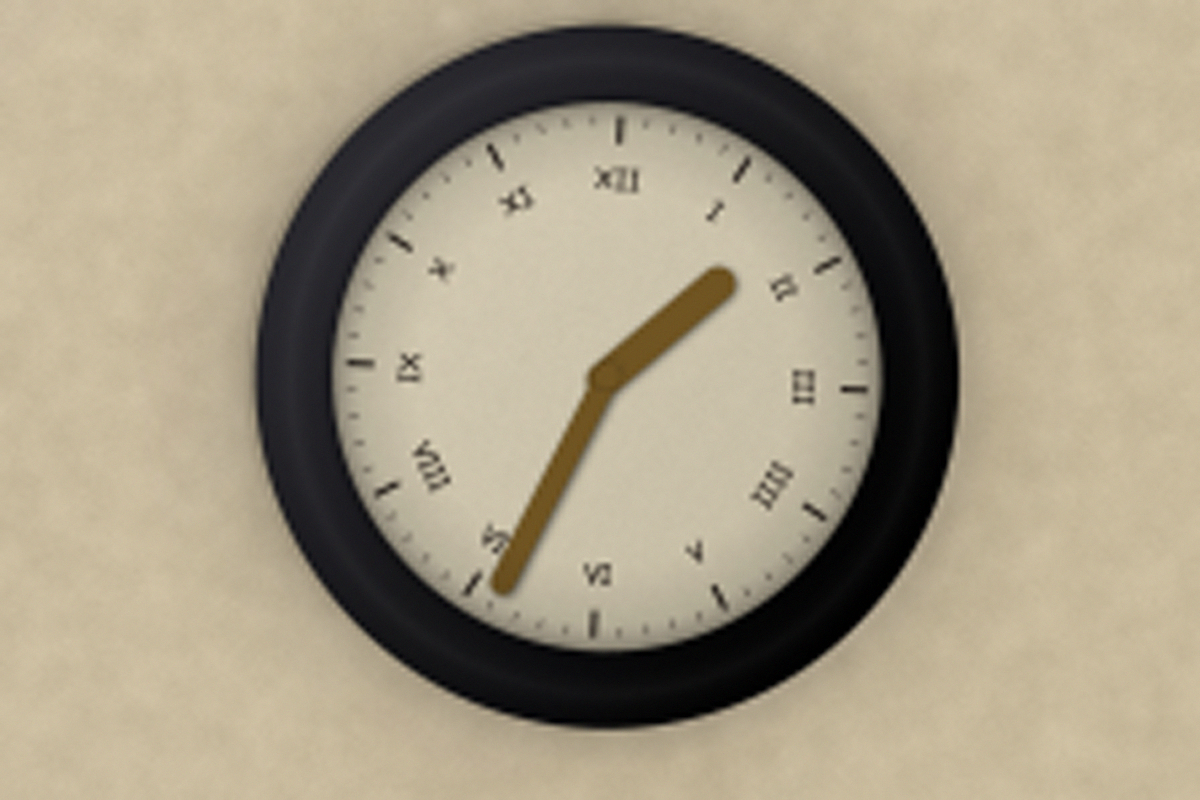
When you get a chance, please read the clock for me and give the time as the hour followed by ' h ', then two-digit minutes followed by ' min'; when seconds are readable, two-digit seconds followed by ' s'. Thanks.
1 h 34 min
